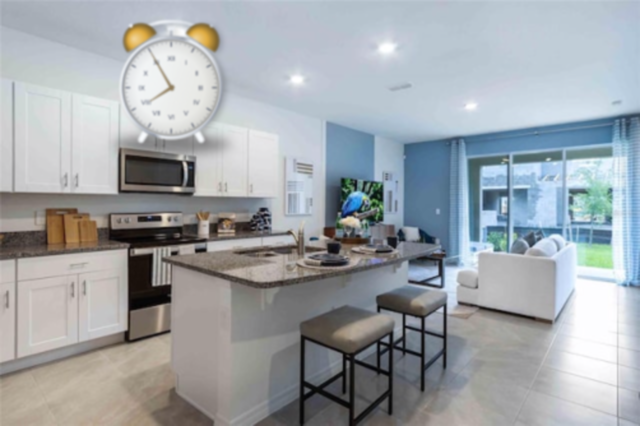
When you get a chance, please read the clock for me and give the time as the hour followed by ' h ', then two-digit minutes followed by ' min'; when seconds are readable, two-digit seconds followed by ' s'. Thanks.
7 h 55 min
